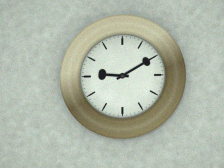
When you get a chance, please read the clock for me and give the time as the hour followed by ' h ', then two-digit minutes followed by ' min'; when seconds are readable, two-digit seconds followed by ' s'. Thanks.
9 h 10 min
